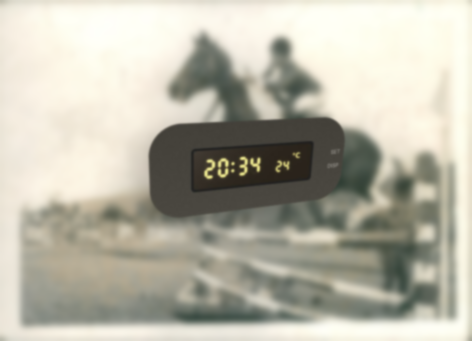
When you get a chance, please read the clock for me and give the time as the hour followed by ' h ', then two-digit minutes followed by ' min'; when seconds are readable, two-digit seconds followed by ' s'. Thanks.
20 h 34 min
